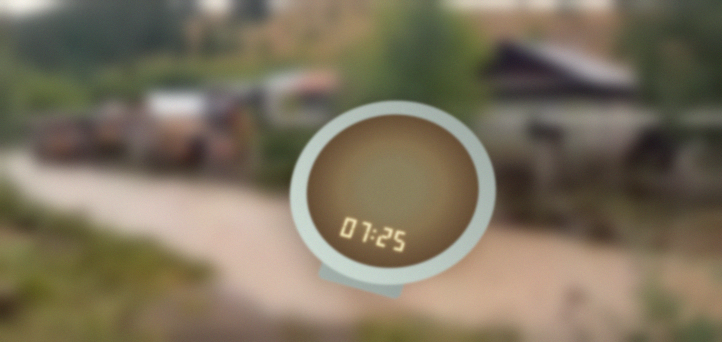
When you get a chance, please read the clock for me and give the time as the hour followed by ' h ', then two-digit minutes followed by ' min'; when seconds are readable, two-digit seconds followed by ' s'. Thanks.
7 h 25 min
